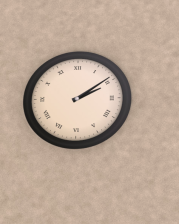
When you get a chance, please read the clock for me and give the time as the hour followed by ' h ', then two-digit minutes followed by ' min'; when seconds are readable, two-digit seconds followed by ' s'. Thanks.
2 h 09 min
